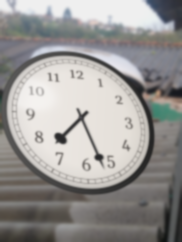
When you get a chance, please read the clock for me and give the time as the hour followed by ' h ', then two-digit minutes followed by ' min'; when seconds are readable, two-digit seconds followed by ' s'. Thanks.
7 h 27 min
